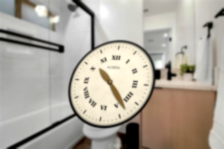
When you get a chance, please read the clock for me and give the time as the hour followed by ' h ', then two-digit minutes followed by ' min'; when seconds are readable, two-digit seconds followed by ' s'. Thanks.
10 h 23 min
